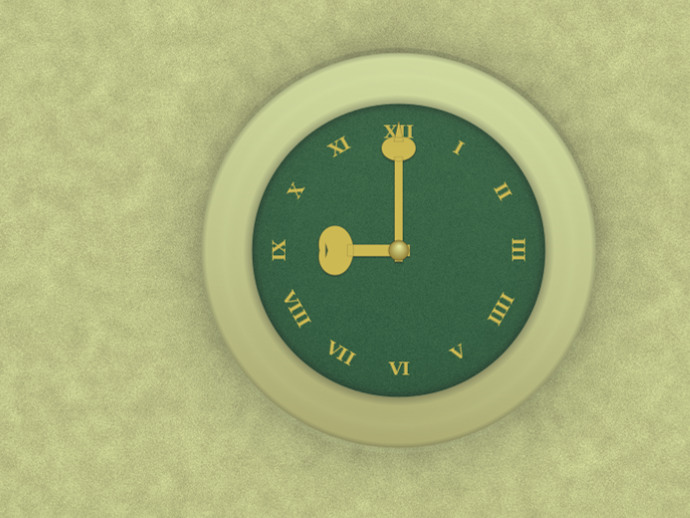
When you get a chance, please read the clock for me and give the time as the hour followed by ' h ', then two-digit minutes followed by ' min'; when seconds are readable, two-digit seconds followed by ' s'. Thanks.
9 h 00 min
